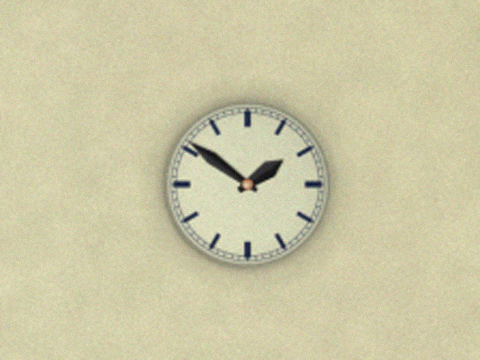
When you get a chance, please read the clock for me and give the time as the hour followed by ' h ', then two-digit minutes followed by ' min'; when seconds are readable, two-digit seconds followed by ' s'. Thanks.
1 h 51 min
